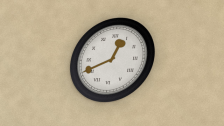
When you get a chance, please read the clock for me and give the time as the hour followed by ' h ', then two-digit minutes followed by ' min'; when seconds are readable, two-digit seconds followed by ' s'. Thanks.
12 h 41 min
